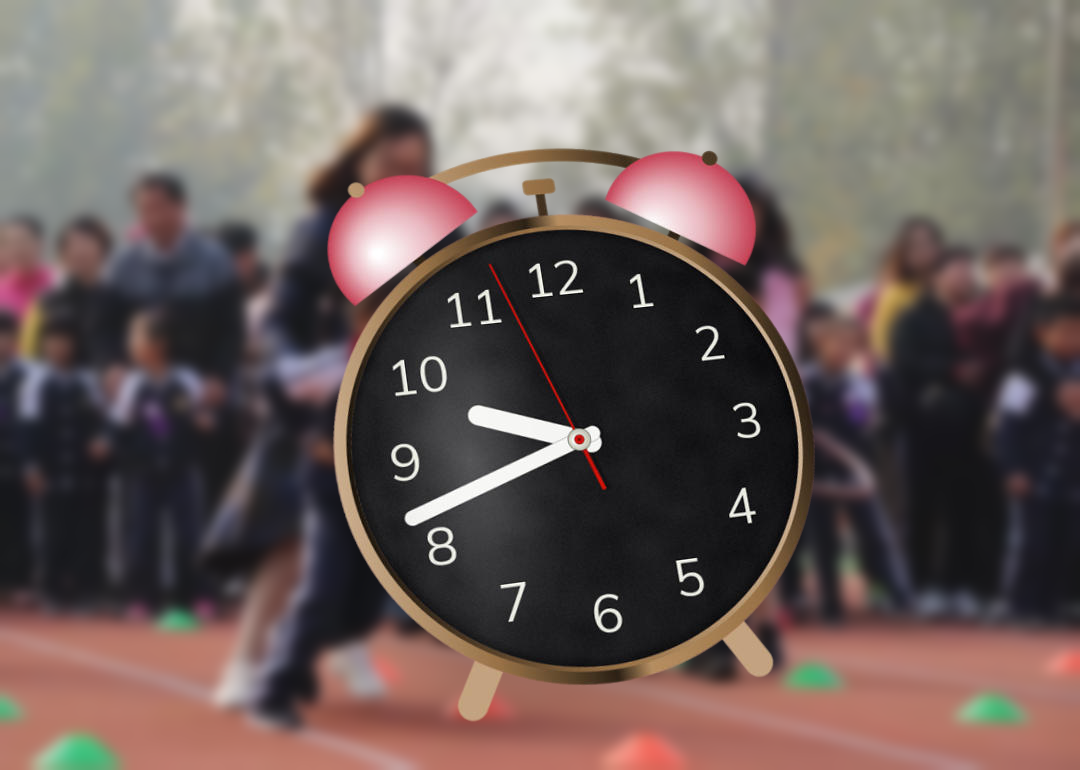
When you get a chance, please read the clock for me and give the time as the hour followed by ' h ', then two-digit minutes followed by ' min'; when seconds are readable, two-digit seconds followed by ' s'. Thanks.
9 h 41 min 57 s
